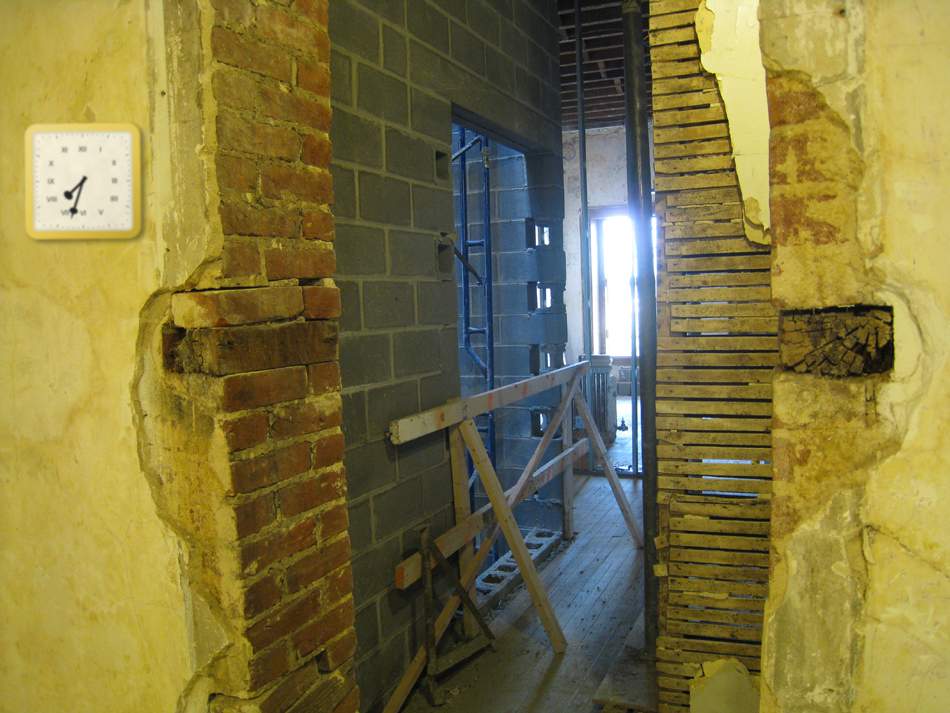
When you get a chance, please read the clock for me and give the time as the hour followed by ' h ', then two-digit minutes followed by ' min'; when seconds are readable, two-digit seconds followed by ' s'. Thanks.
7 h 33 min
